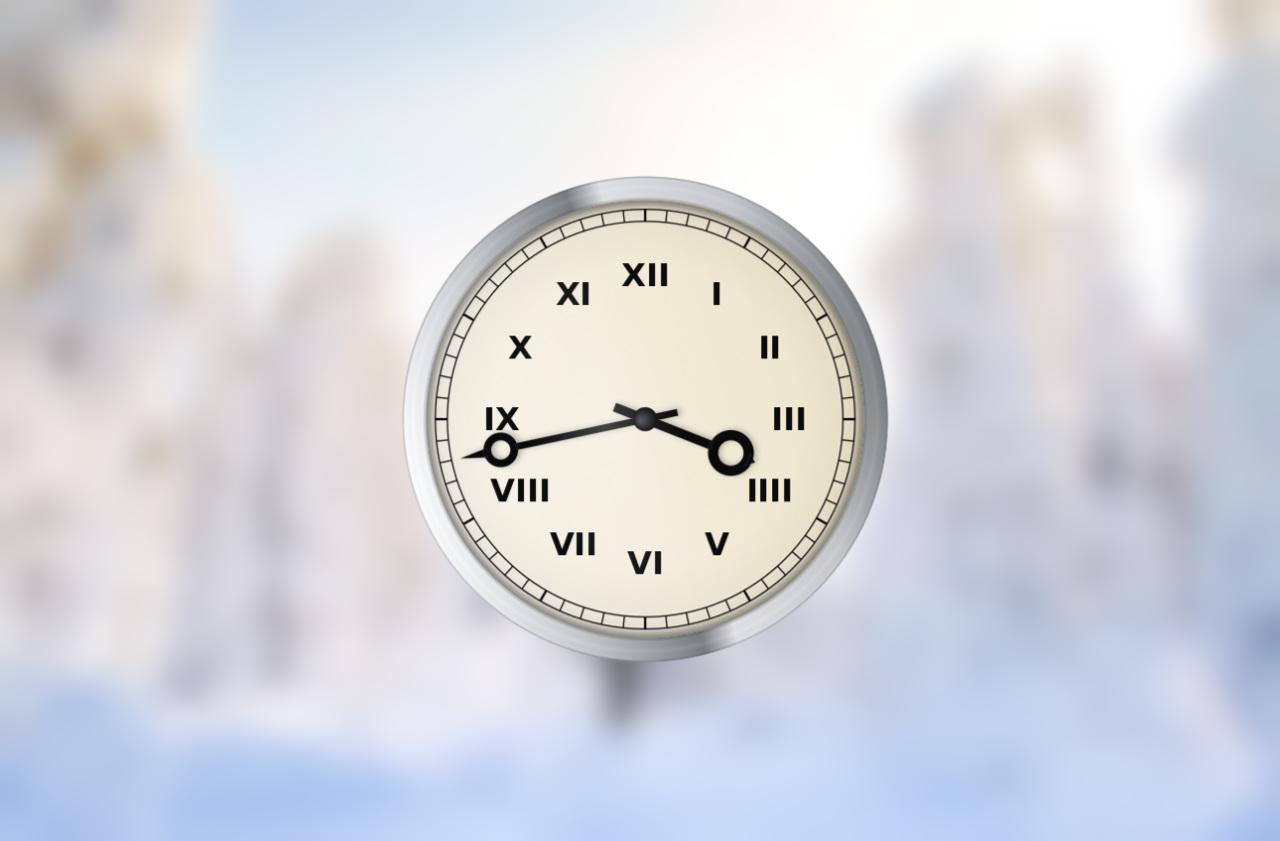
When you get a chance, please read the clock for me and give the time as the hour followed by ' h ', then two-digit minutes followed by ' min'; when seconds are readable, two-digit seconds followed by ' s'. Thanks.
3 h 43 min
